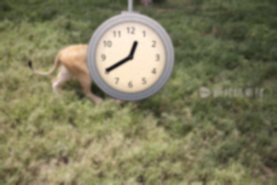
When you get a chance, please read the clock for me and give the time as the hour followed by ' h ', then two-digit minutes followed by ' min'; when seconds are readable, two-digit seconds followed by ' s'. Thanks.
12 h 40 min
